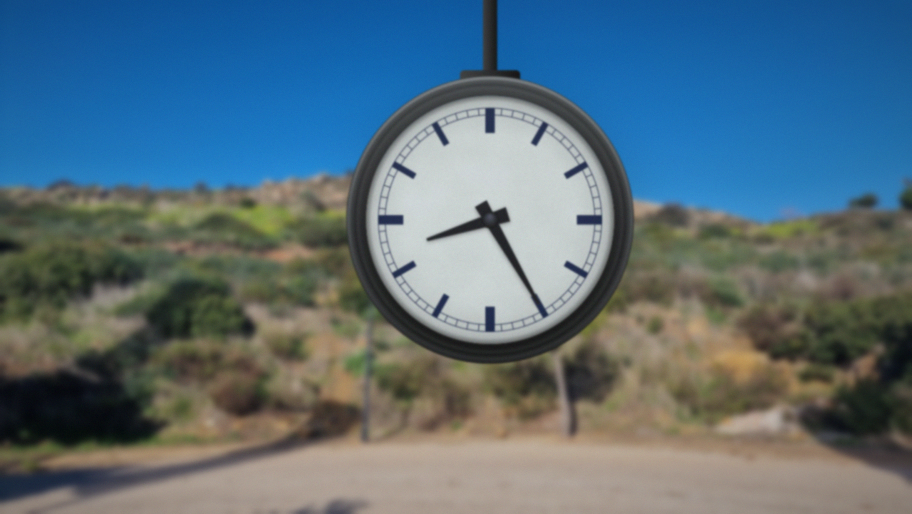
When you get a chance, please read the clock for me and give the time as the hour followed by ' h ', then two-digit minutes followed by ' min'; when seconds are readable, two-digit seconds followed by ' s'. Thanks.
8 h 25 min
